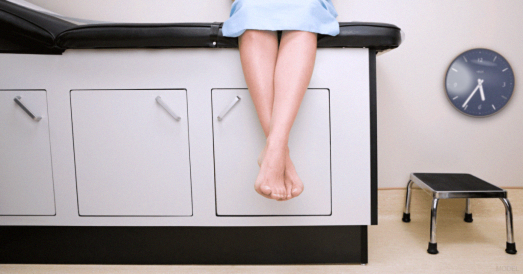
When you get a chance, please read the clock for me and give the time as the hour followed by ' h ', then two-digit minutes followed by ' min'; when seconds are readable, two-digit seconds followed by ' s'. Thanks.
5 h 36 min
